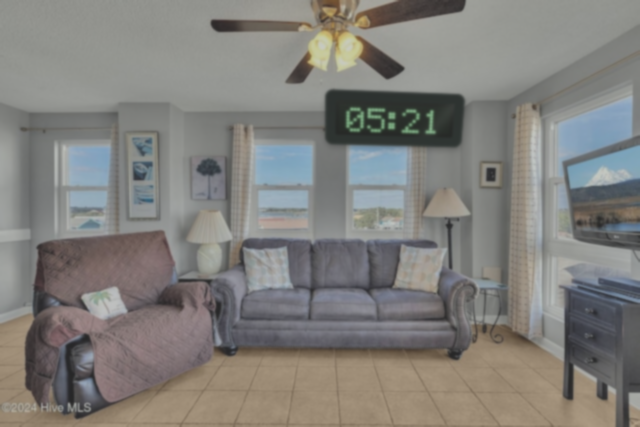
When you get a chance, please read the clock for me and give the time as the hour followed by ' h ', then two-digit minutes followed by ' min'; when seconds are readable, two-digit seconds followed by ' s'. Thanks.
5 h 21 min
